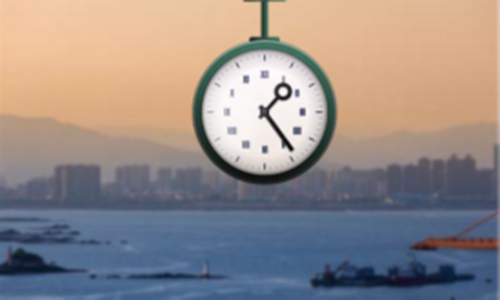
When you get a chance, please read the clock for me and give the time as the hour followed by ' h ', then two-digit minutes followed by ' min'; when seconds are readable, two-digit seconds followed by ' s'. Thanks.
1 h 24 min
